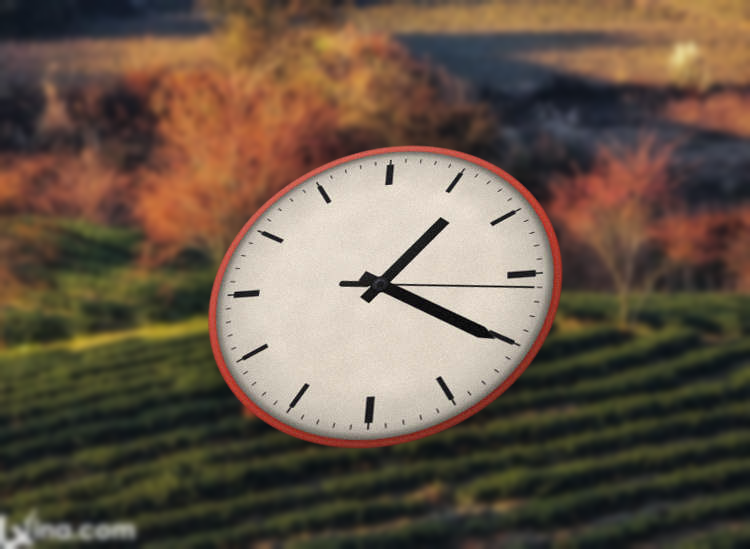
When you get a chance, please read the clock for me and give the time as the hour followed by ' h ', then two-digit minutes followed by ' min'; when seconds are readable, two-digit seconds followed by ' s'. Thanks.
1 h 20 min 16 s
